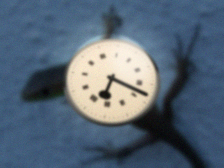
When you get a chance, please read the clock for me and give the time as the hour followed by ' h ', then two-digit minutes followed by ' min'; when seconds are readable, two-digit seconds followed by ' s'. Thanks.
7 h 23 min
